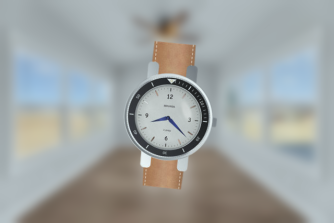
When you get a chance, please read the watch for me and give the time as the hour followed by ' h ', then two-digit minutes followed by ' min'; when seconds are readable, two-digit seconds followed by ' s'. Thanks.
8 h 22 min
